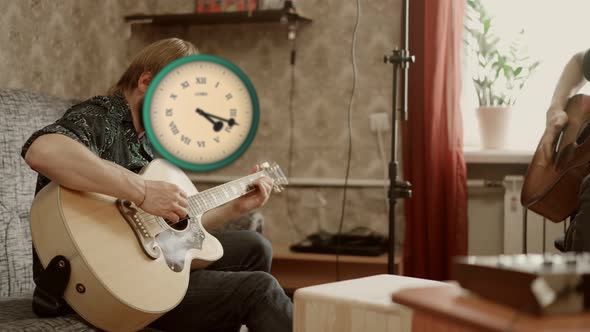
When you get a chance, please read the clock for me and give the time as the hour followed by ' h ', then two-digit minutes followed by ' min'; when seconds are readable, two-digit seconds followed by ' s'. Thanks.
4 h 18 min
